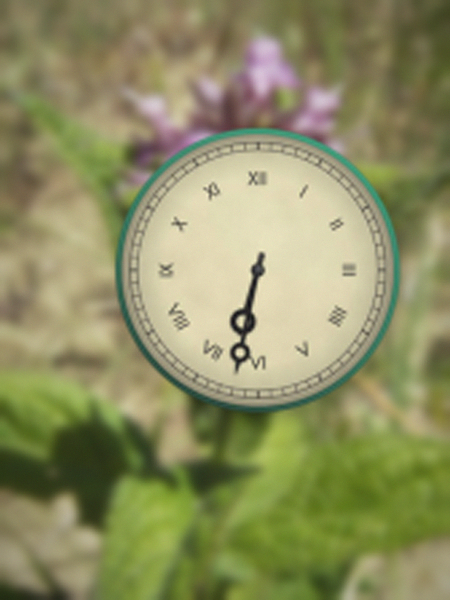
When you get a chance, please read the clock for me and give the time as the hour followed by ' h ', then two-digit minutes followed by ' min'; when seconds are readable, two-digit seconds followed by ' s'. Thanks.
6 h 32 min
